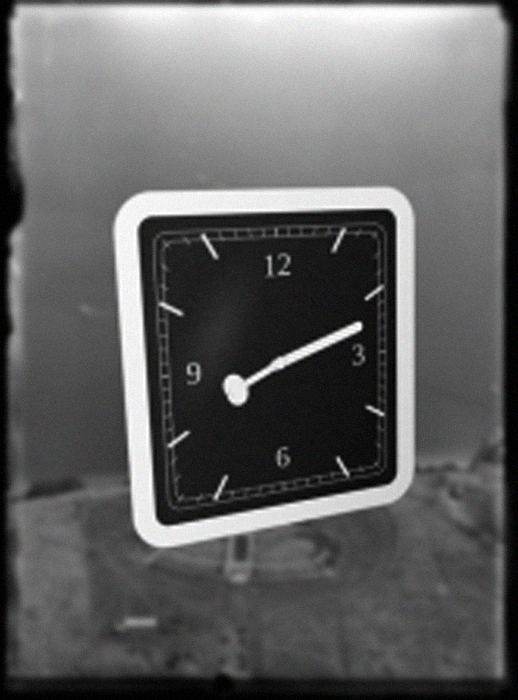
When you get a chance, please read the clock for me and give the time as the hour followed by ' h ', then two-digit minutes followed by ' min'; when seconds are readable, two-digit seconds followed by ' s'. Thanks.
8 h 12 min
